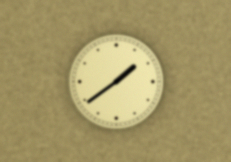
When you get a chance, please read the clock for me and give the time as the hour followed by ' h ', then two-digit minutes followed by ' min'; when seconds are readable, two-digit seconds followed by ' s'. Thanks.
1 h 39 min
